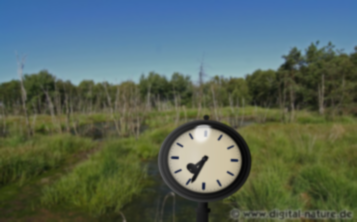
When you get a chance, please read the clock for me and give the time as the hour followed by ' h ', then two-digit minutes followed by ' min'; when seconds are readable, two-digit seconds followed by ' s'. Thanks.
7 h 34 min
